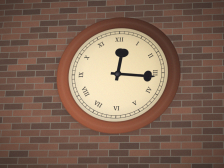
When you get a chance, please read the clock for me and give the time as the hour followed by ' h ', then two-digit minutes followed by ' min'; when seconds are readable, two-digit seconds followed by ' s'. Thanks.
12 h 16 min
